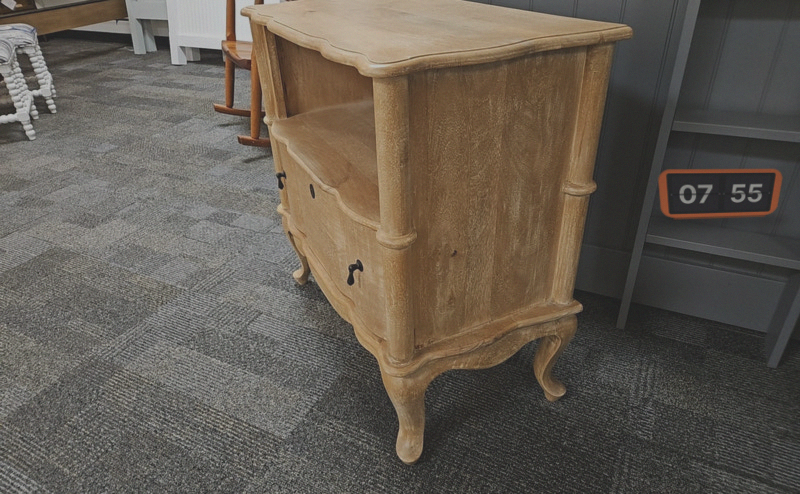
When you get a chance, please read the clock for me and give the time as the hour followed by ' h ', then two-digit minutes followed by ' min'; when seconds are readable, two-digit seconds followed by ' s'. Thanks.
7 h 55 min
